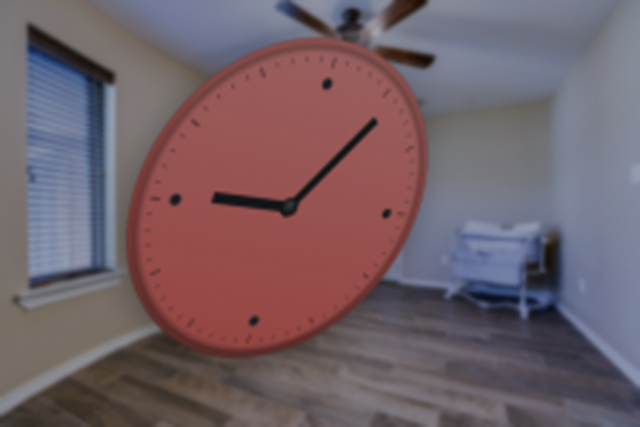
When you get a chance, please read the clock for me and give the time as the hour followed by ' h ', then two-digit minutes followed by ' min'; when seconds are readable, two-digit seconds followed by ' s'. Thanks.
9 h 06 min
